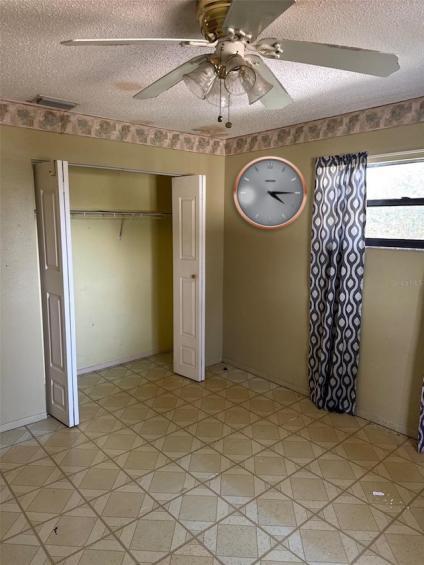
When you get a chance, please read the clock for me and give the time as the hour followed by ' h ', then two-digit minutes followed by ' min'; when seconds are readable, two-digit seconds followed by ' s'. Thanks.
4 h 15 min
